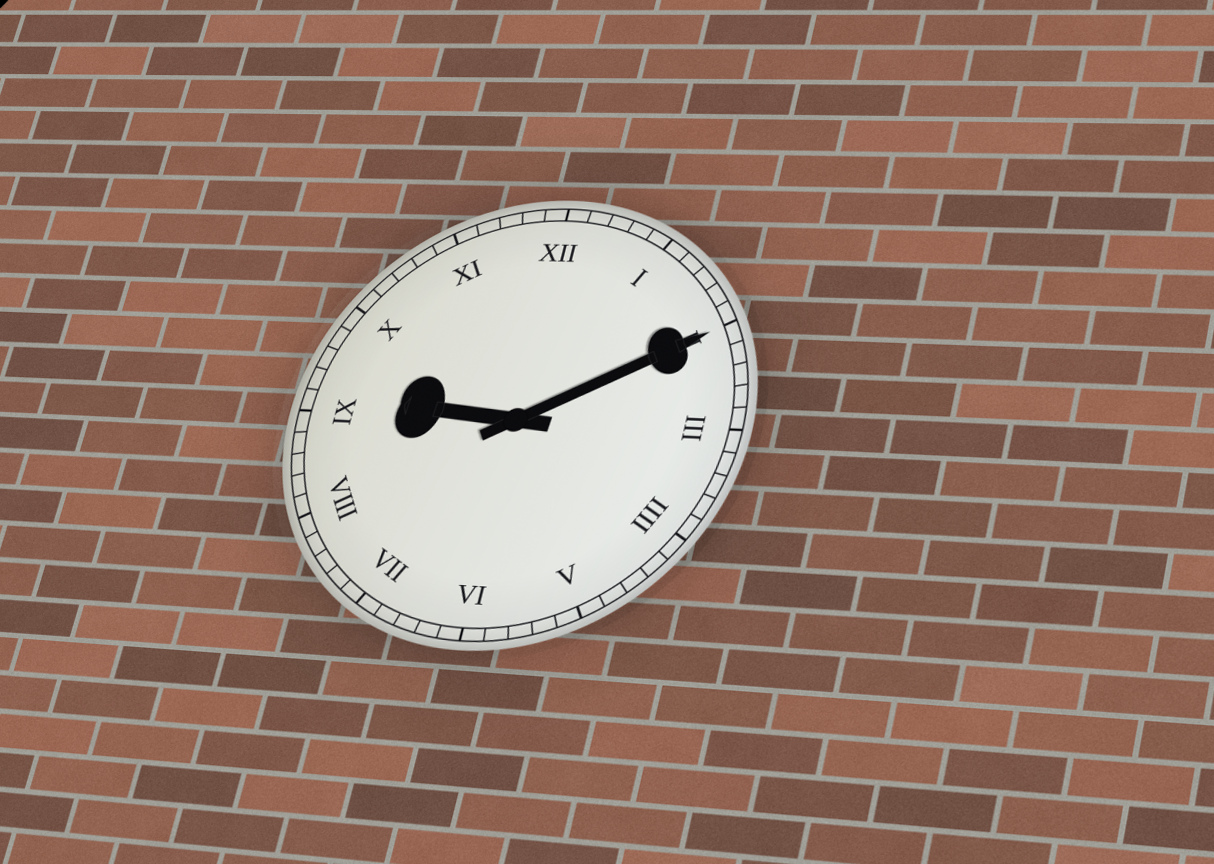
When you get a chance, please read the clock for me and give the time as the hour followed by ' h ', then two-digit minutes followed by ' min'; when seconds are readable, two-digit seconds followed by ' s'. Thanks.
9 h 10 min
